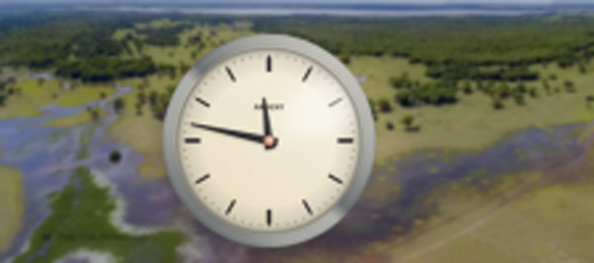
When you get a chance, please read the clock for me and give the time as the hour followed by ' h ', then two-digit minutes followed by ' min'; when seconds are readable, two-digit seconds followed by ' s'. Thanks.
11 h 47 min
